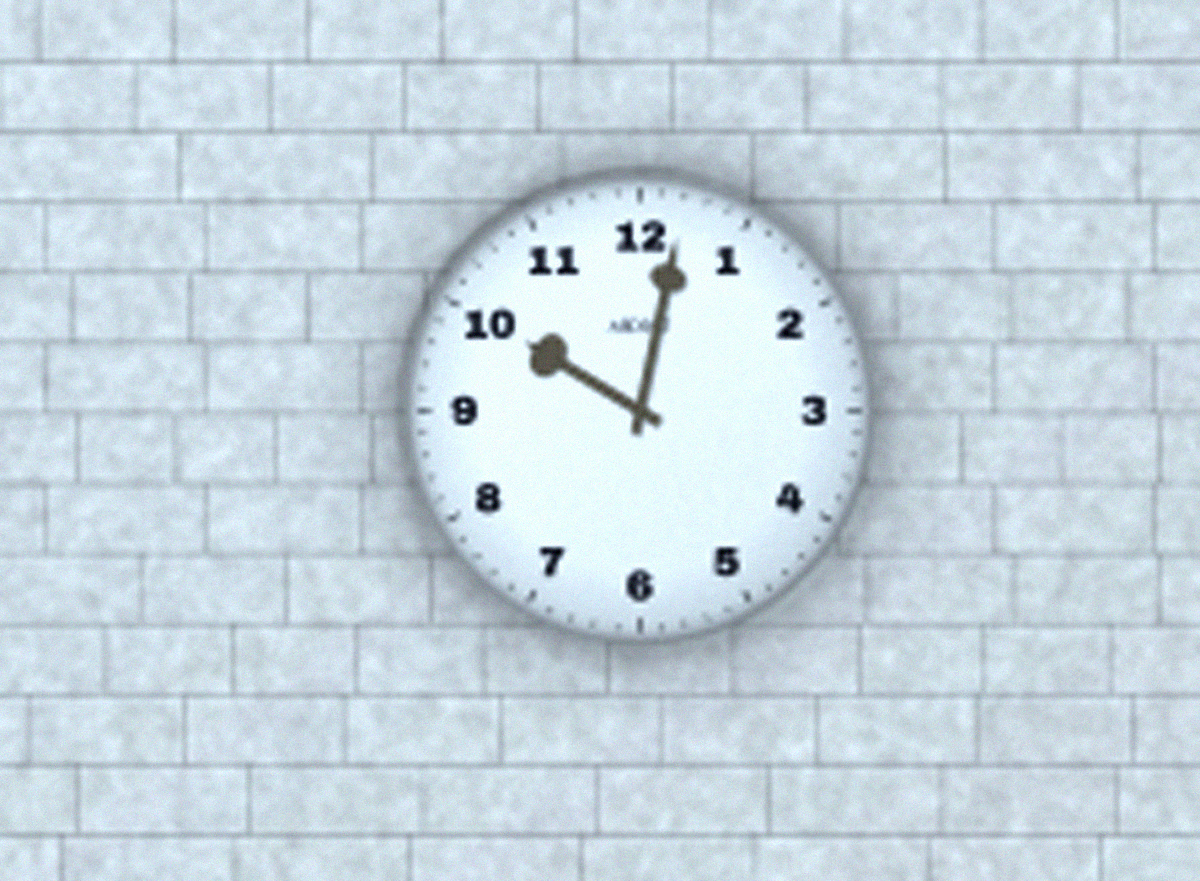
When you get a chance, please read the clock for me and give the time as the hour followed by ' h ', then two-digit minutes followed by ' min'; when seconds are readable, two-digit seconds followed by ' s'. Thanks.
10 h 02 min
